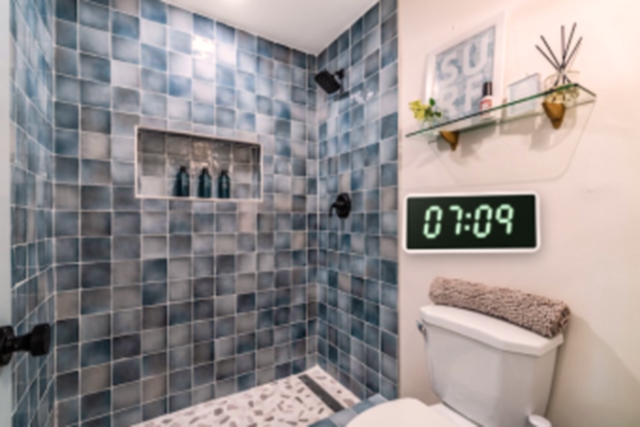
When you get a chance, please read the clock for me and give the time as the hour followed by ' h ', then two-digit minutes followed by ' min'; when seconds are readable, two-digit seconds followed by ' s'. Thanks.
7 h 09 min
